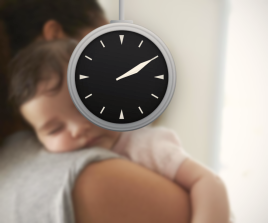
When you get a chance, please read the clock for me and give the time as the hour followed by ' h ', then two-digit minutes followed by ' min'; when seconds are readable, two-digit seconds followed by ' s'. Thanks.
2 h 10 min
